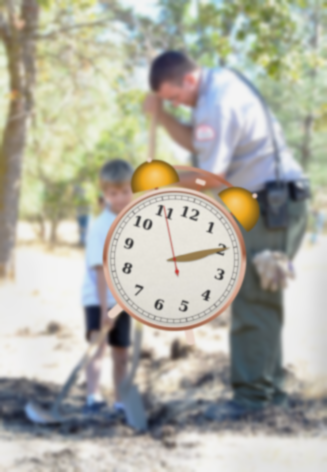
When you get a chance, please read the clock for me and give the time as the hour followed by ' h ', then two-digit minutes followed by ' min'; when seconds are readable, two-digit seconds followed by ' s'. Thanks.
2 h 09 min 55 s
